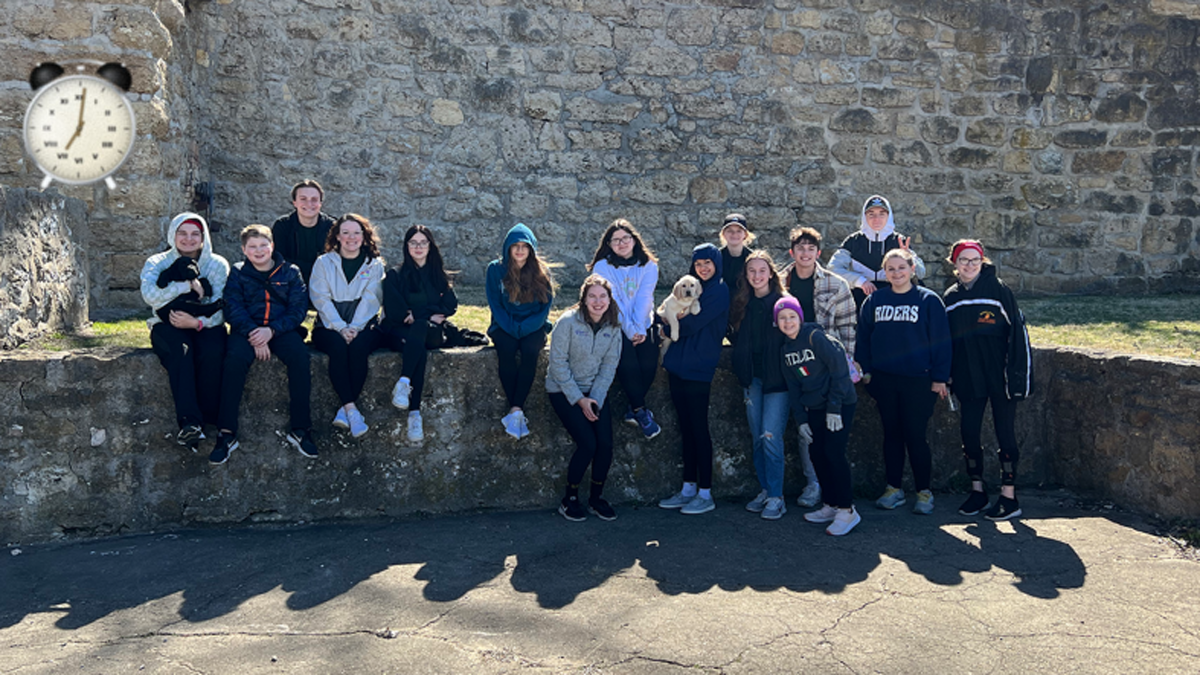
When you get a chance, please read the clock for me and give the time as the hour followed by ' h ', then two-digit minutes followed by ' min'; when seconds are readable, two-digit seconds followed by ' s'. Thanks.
7 h 01 min
